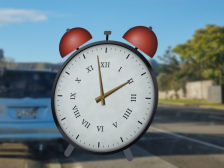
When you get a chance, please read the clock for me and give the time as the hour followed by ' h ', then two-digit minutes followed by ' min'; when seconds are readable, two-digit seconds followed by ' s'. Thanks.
1 h 58 min
